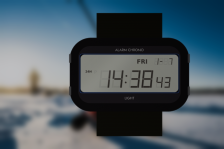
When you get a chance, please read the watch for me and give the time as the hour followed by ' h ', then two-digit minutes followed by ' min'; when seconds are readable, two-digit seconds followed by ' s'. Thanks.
14 h 38 min 43 s
